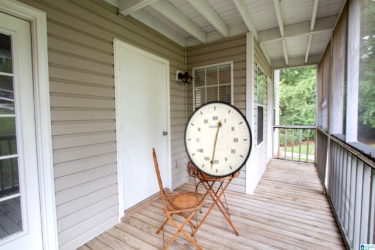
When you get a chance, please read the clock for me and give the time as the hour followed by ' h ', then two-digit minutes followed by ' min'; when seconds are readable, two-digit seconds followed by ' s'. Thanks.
12 h 32 min
